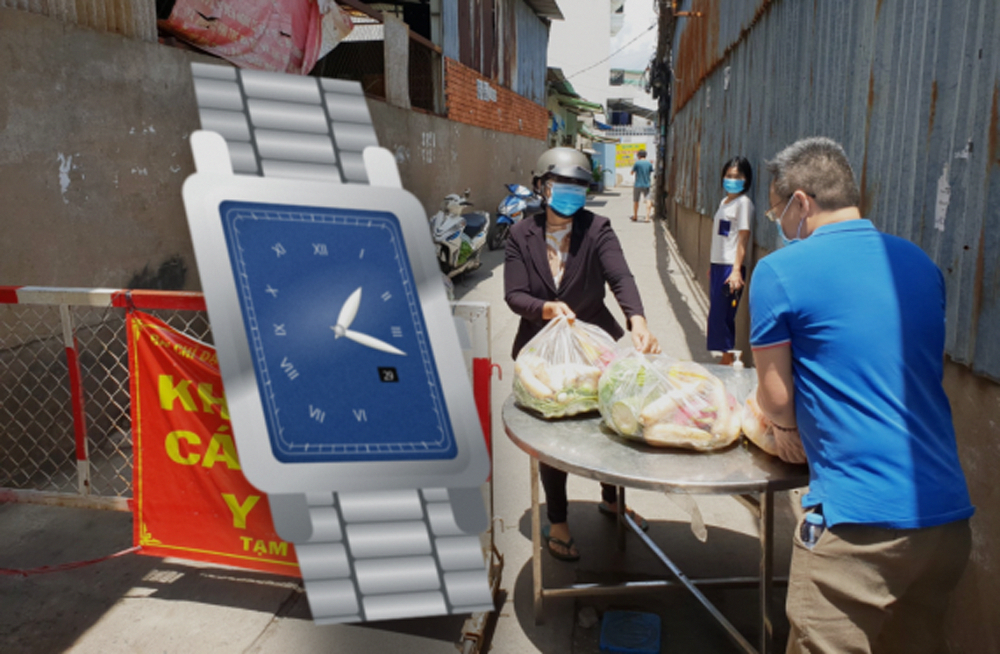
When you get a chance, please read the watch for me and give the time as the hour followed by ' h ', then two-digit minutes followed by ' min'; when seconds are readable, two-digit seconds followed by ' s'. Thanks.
1 h 18 min
